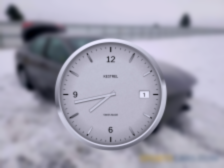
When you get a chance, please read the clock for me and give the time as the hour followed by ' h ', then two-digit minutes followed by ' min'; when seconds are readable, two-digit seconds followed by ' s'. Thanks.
7 h 43 min
